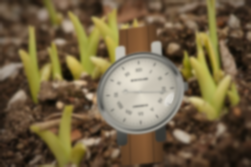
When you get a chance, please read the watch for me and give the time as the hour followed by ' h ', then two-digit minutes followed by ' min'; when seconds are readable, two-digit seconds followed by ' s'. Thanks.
9 h 16 min
